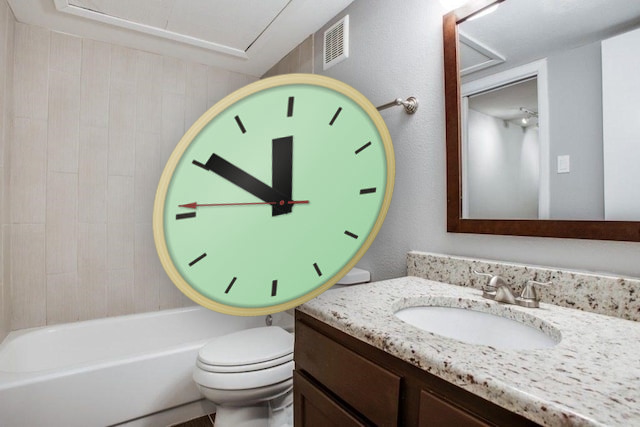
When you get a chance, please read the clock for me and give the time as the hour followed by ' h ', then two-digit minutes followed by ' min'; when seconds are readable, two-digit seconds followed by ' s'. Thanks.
11 h 50 min 46 s
